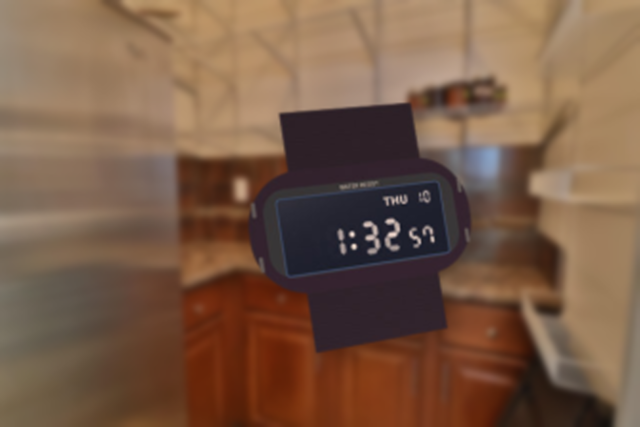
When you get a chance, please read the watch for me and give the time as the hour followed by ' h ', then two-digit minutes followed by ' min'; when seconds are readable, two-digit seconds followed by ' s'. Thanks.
1 h 32 min 57 s
